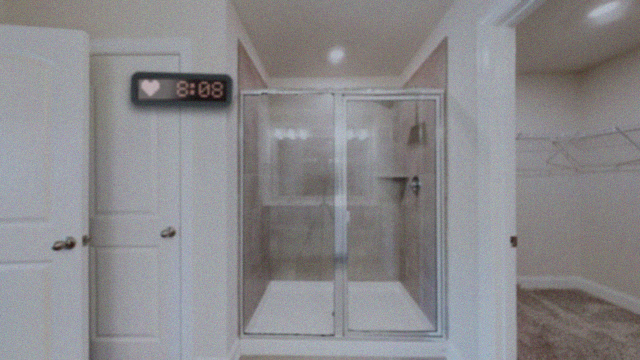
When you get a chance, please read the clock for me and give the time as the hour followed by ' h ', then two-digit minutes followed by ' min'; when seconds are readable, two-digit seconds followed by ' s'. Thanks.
8 h 08 min
